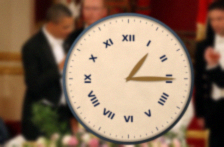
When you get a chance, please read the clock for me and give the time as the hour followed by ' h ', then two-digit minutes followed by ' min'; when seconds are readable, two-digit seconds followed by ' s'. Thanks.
1 h 15 min
